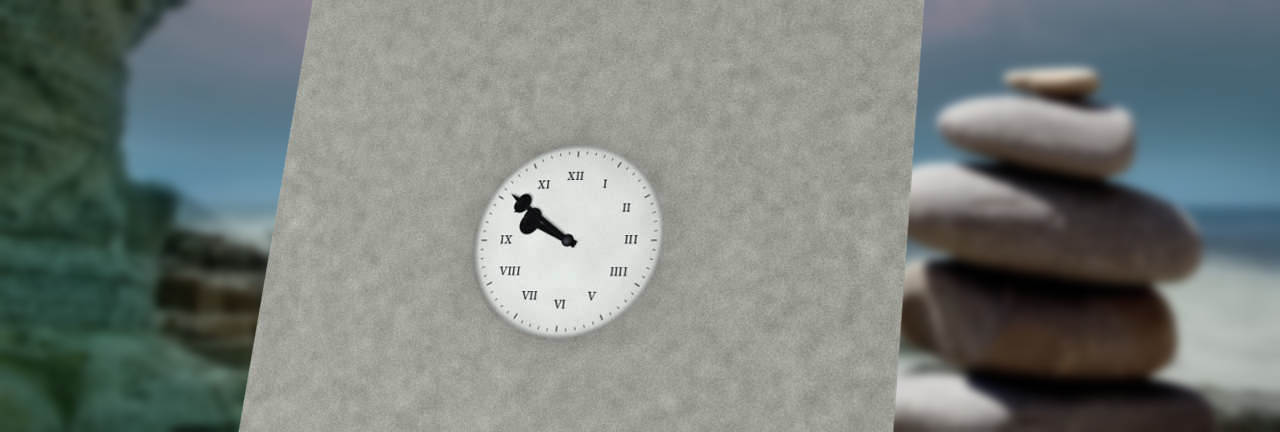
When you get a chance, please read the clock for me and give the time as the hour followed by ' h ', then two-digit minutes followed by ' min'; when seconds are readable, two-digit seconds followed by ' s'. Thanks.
9 h 51 min
